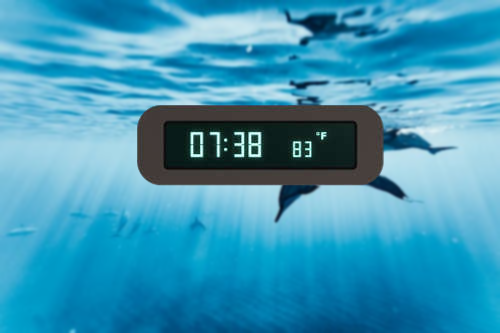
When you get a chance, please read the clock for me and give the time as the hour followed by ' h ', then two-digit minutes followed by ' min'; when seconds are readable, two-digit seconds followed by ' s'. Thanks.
7 h 38 min
